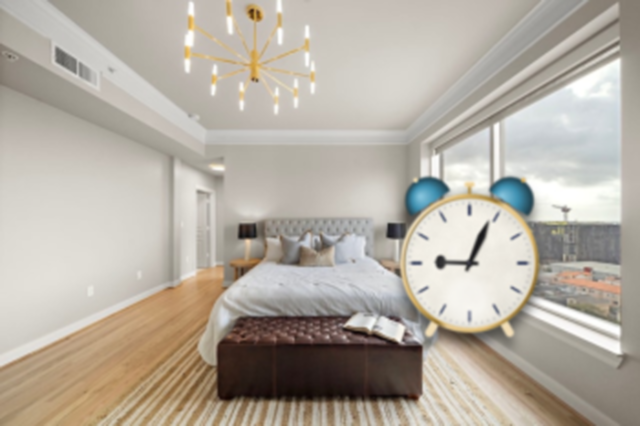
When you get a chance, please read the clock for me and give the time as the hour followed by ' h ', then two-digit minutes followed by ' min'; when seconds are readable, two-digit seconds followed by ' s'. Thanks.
9 h 04 min
